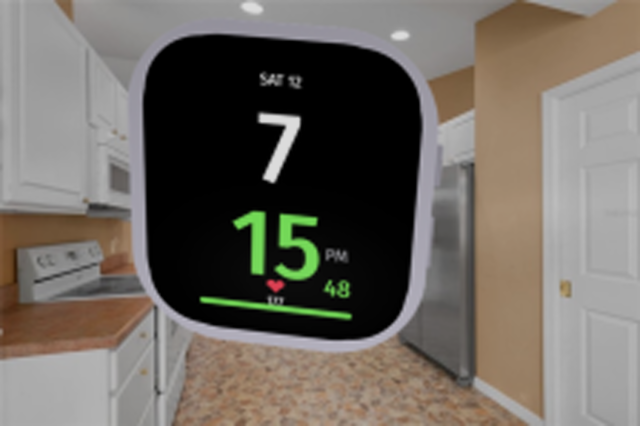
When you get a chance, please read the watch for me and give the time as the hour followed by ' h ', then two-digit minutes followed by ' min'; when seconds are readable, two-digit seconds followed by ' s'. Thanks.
7 h 15 min 48 s
